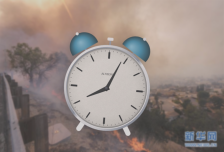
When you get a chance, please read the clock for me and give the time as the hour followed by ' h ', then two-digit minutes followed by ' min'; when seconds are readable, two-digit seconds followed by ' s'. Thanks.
8 h 04 min
